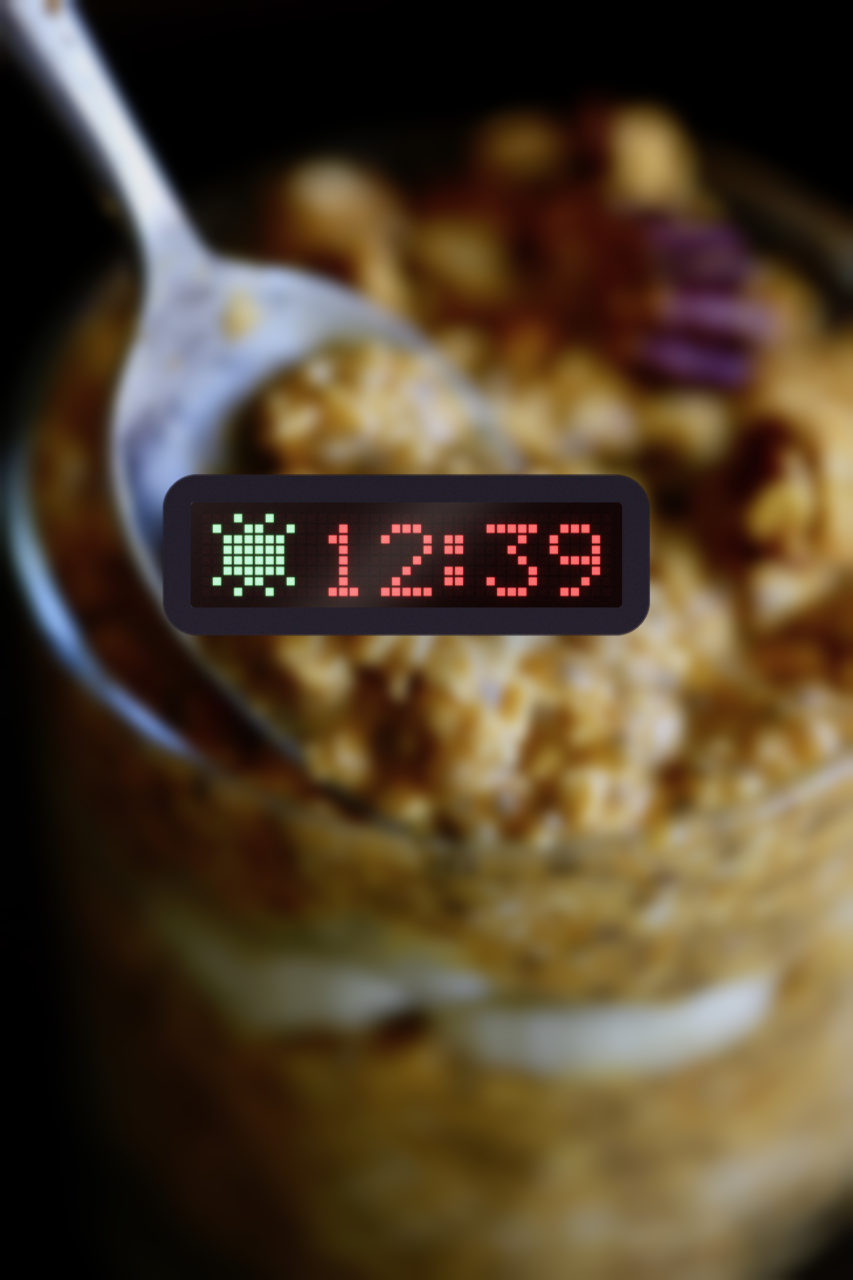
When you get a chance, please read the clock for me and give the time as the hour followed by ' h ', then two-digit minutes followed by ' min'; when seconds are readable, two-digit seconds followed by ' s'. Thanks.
12 h 39 min
